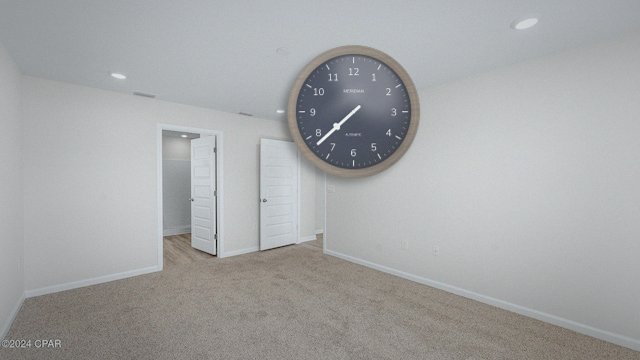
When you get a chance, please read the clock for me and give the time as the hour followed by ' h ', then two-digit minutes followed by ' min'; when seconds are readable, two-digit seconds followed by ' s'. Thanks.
7 h 38 min
